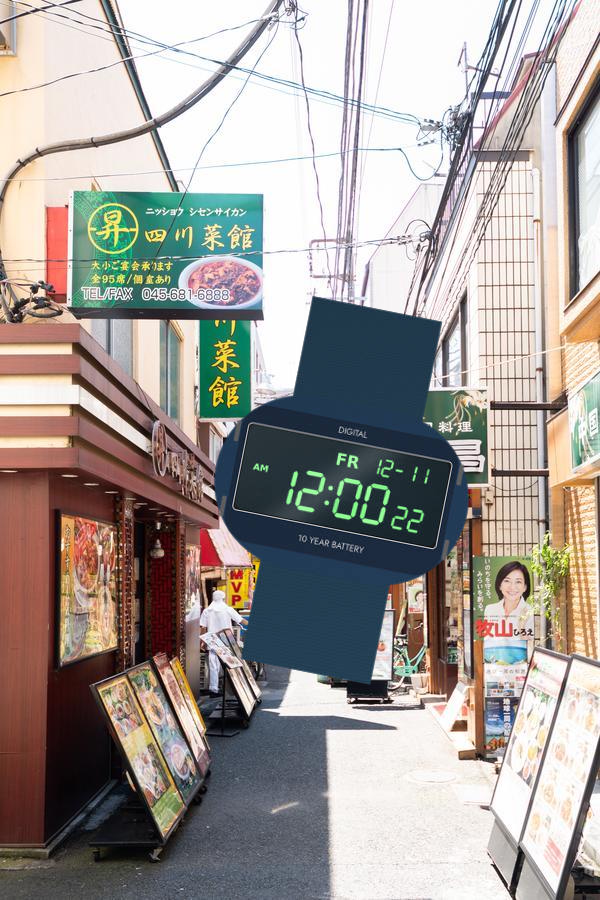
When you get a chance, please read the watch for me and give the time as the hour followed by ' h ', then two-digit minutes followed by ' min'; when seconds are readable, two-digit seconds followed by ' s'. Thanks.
12 h 00 min 22 s
